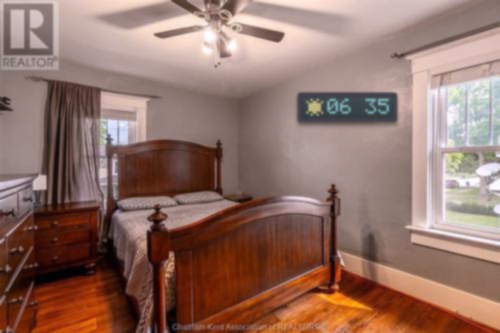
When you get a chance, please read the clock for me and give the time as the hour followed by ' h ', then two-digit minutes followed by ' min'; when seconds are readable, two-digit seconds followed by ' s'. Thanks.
6 h 35 min
